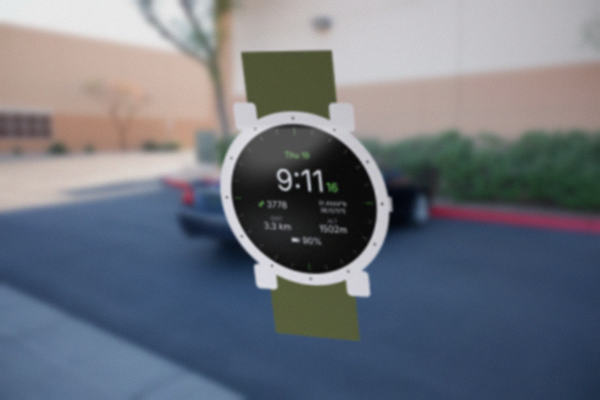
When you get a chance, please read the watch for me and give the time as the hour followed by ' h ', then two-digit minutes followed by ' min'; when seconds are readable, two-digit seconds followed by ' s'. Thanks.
9 h 11 min
